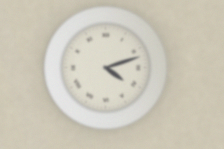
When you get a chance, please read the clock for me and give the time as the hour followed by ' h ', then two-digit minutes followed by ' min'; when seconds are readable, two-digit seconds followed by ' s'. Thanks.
4 h 12 min
